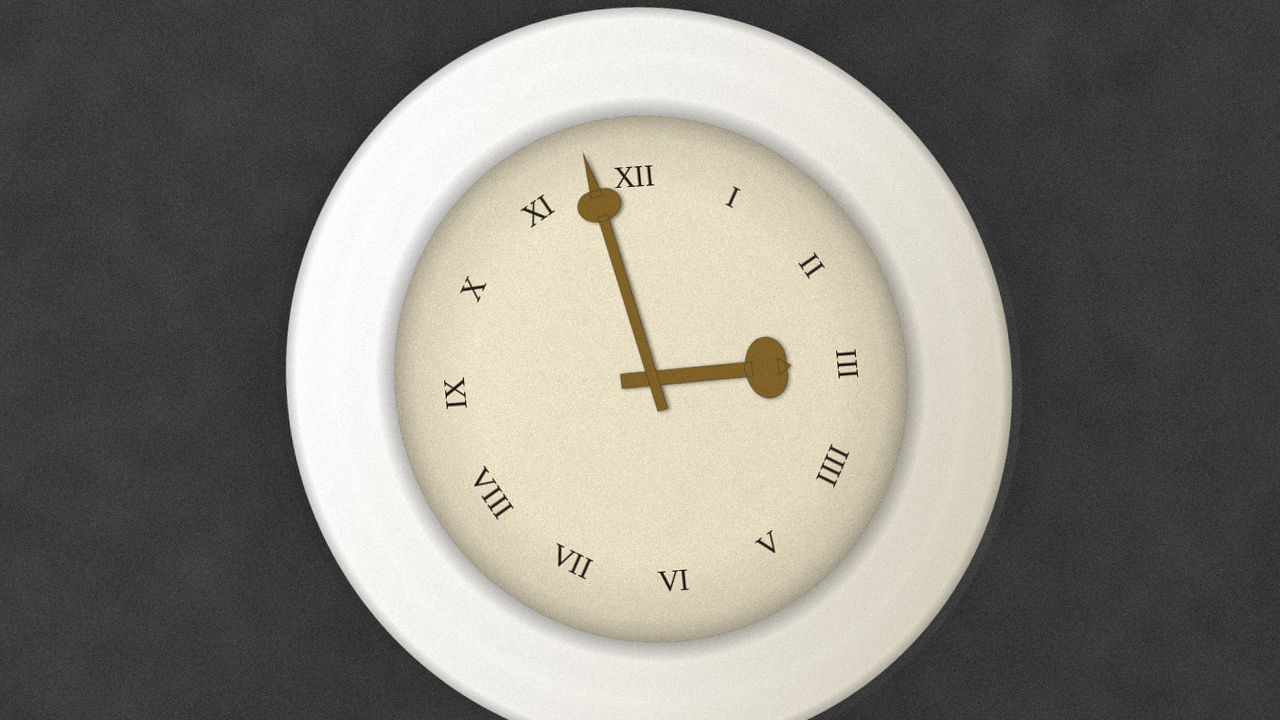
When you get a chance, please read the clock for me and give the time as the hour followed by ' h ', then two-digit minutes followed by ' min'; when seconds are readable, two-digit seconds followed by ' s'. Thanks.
2 h 58 min
